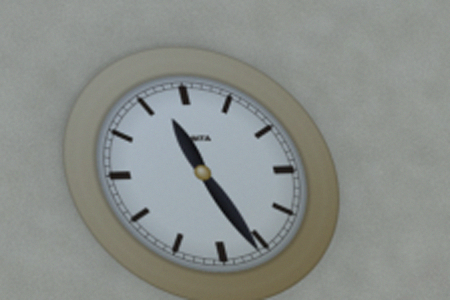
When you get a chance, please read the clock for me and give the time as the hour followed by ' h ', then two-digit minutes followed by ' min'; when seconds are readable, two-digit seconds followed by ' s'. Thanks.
11 h 26 min
